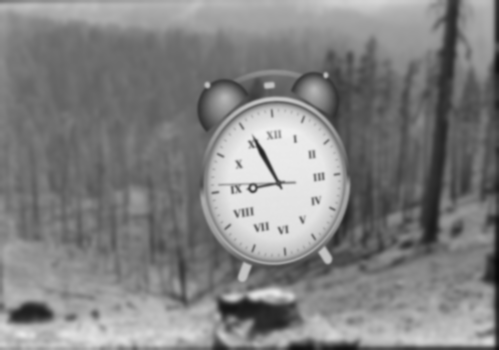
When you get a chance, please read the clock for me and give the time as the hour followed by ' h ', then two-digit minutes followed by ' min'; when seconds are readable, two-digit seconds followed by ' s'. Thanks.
8 h 55 min 46 s
